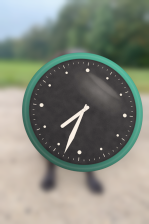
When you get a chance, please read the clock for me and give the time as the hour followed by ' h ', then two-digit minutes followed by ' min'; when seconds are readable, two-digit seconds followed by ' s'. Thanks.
7 h 33 min
